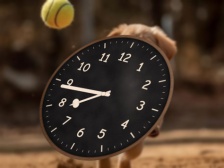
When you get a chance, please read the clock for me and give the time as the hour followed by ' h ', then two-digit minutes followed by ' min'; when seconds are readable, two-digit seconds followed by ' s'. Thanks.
7 h 44 min
